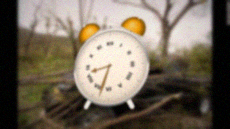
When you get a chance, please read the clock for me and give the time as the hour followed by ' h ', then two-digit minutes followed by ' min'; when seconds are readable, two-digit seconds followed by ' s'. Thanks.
8 h 33 min
